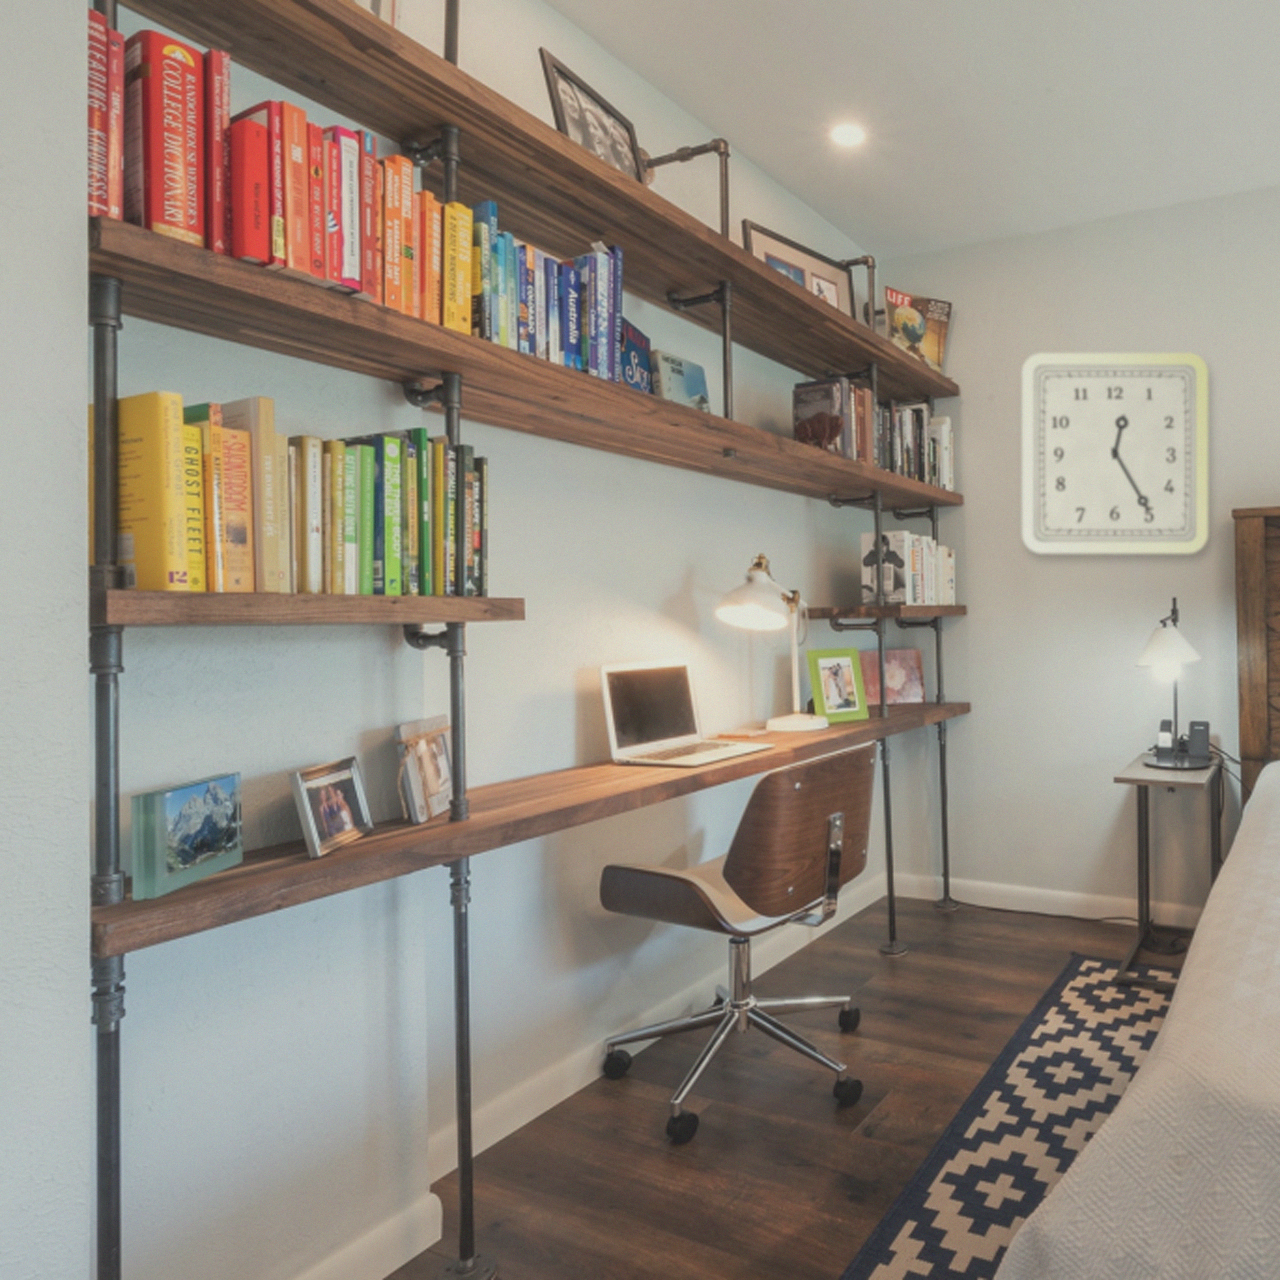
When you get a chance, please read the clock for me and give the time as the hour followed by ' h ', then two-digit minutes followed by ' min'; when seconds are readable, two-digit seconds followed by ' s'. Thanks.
12 h 25 min
